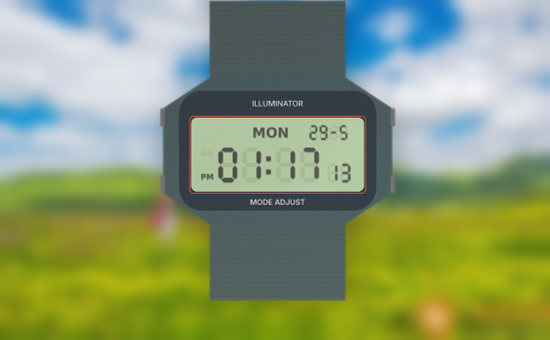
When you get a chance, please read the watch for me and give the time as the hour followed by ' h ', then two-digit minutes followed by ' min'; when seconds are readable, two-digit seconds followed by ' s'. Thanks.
1 h 17 min 13 s
